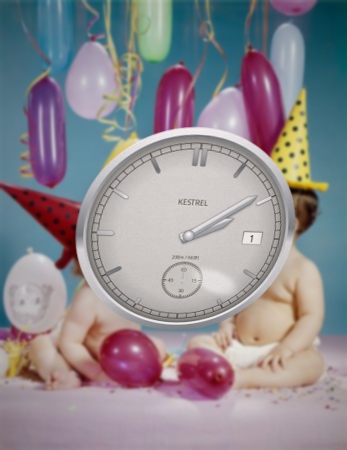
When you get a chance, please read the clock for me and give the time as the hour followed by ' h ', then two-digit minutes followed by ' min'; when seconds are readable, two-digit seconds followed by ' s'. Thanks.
2 h 09 min
